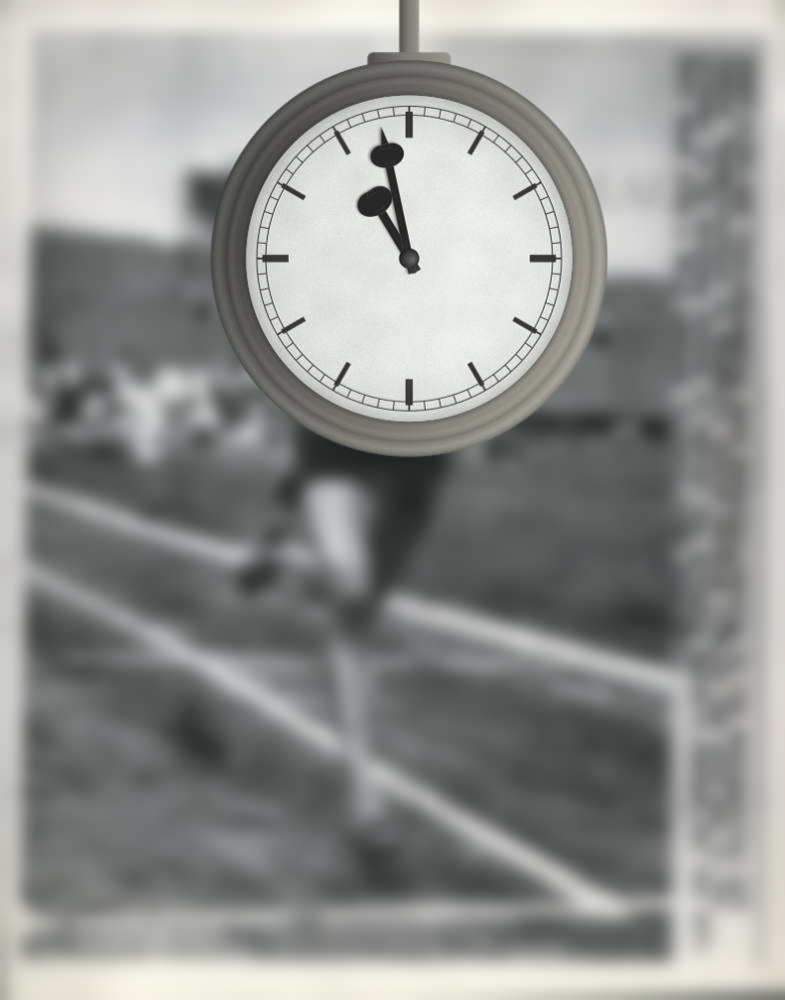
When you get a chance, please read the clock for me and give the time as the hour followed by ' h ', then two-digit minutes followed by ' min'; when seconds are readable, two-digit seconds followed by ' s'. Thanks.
10 h 58 min
